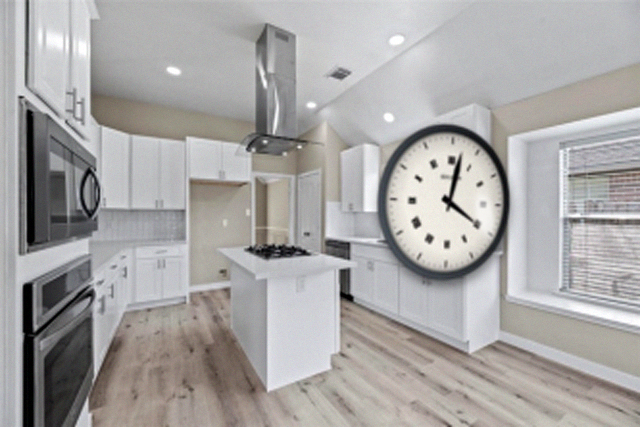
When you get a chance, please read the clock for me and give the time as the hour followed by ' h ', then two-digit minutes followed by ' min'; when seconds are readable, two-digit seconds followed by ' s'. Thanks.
4 h 02 min
